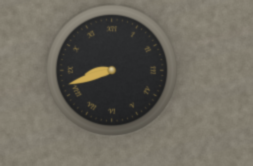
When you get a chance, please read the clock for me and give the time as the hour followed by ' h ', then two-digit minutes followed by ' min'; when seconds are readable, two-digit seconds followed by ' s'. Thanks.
8 h 42 min
